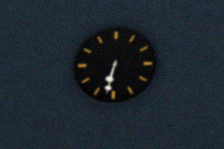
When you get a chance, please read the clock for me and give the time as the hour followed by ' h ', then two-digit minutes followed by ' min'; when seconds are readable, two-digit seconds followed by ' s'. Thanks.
6 h 32 min
